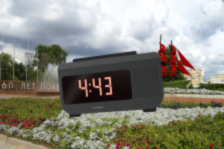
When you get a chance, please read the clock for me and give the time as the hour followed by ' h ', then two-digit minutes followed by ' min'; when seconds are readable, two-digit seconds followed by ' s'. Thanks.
4 h 43 min
